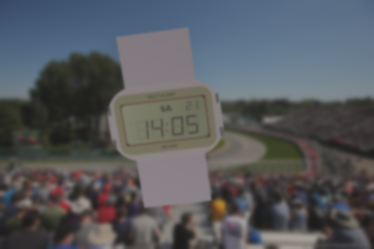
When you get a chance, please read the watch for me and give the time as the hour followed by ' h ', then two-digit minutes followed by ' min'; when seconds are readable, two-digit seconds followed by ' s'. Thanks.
14 h 05 min
